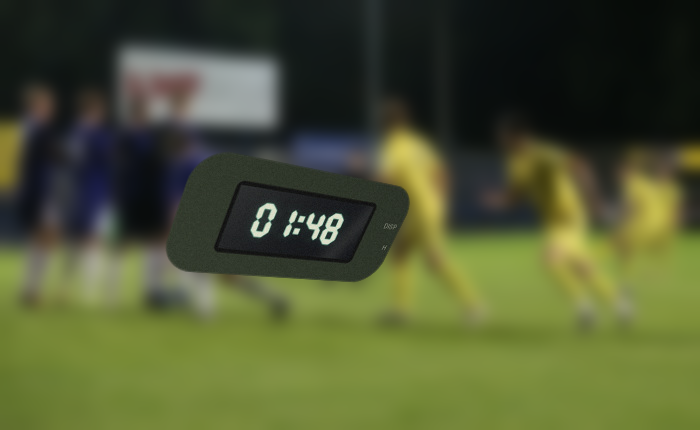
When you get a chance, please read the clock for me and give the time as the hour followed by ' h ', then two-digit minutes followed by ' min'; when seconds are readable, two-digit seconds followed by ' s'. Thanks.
1 h 48 min
